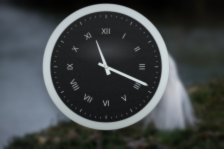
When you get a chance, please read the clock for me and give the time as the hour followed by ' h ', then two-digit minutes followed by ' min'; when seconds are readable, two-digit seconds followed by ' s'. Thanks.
11 h 19 min
